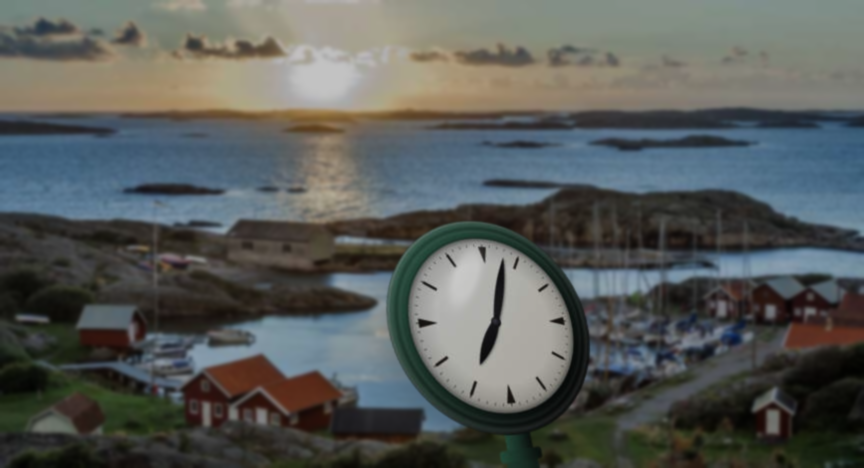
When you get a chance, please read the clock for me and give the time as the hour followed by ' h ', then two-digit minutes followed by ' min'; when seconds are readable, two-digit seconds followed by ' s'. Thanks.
7 h 03 min
